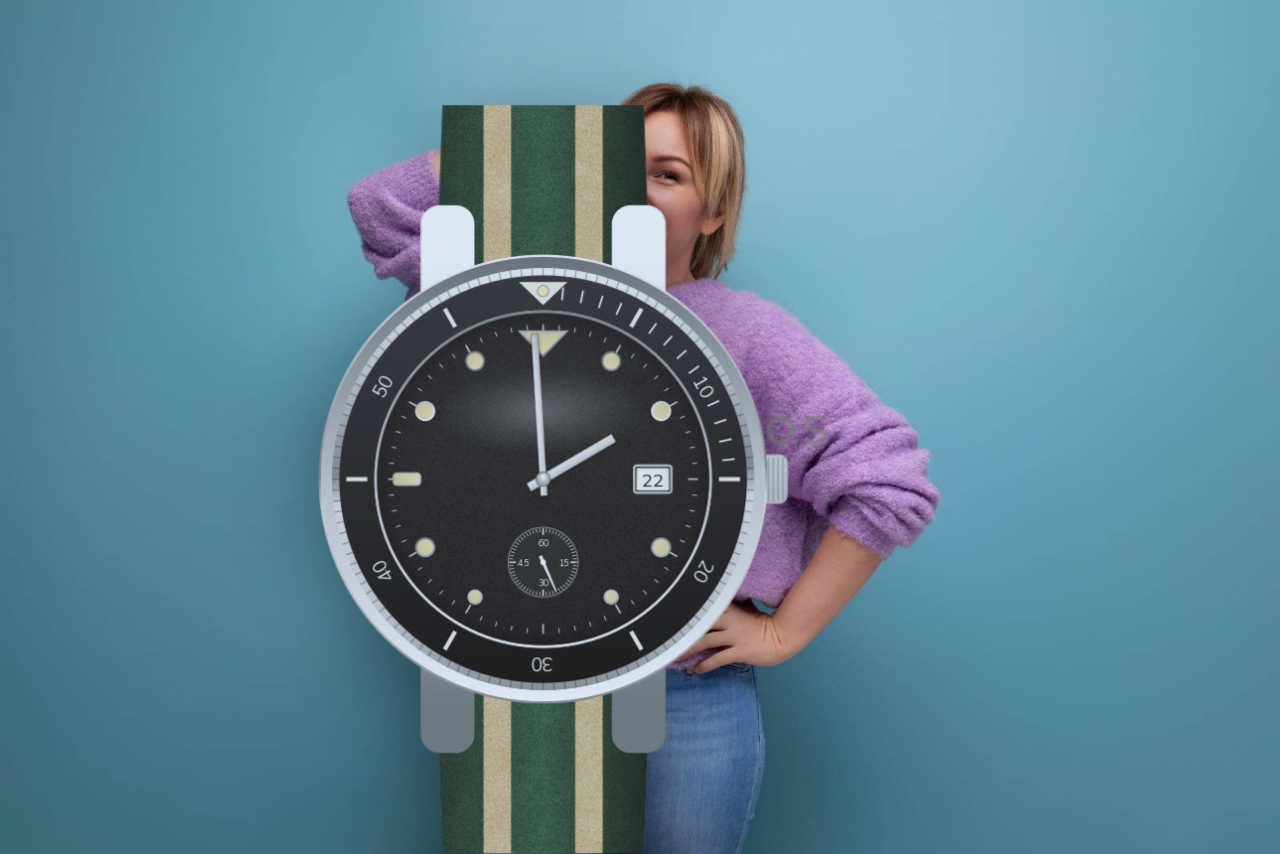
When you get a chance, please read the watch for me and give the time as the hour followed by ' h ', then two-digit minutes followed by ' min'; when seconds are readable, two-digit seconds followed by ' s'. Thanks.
1 h 59 min 26 s
